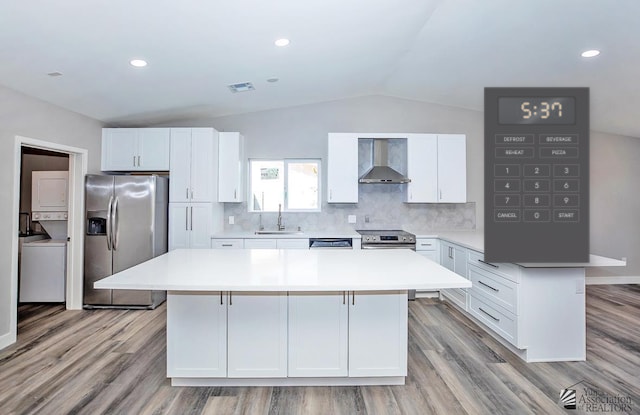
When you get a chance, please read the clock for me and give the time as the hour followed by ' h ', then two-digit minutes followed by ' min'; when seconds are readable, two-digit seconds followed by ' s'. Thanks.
5 h 37 min
